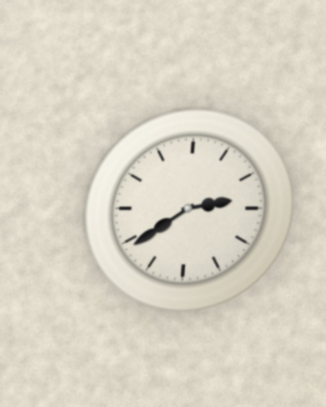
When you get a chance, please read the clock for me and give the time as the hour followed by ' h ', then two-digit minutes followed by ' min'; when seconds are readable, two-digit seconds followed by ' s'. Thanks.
2 h 39 min
